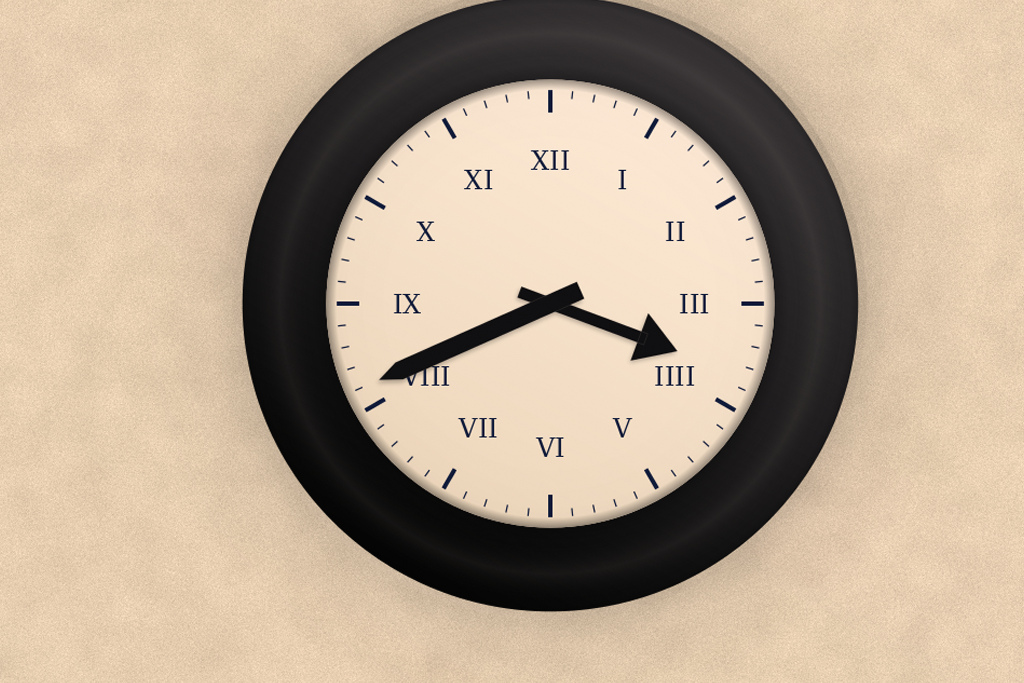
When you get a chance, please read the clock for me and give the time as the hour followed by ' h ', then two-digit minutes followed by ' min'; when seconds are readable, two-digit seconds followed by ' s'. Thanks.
3 h 41 min
